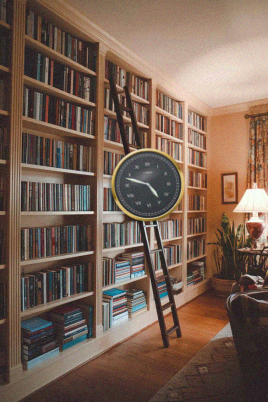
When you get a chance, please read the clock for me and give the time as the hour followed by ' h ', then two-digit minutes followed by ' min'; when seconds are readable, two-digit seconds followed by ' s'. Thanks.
4 h 48 min
